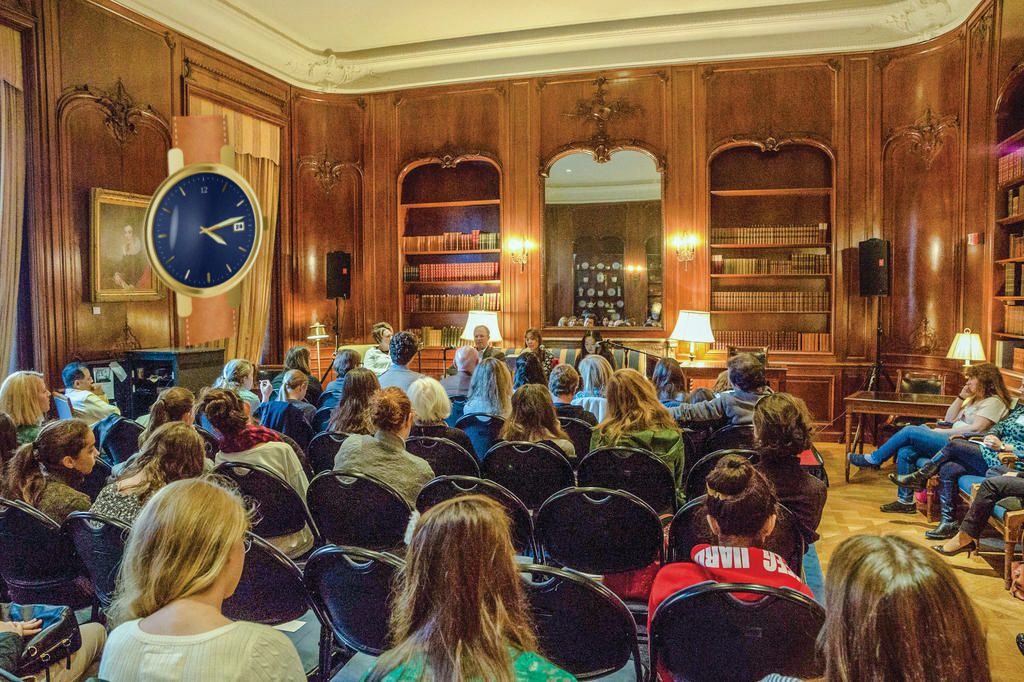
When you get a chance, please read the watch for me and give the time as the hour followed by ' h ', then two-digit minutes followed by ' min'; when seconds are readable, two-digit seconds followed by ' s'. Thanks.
4 h 13 min
